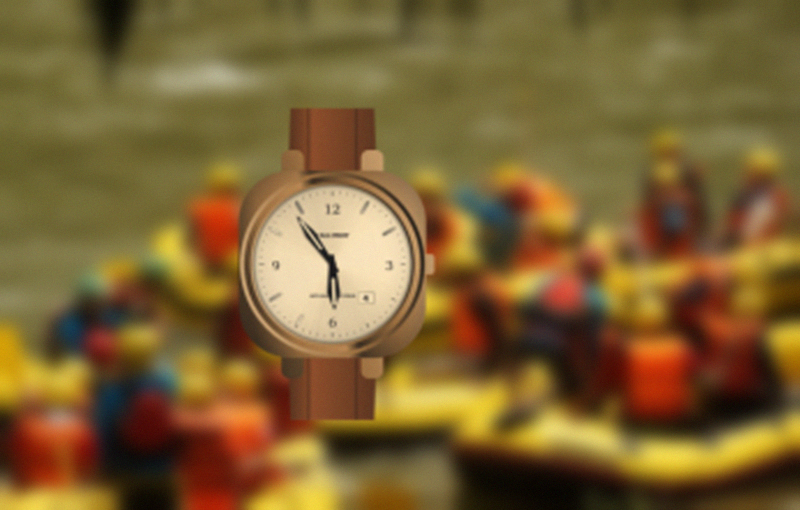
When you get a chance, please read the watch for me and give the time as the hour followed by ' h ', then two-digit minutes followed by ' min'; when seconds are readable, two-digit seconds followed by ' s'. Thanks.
5 h 54 min
